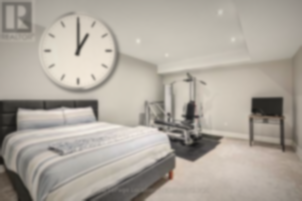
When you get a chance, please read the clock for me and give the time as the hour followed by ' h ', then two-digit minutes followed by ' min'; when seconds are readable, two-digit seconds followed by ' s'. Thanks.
1 h 00 min
